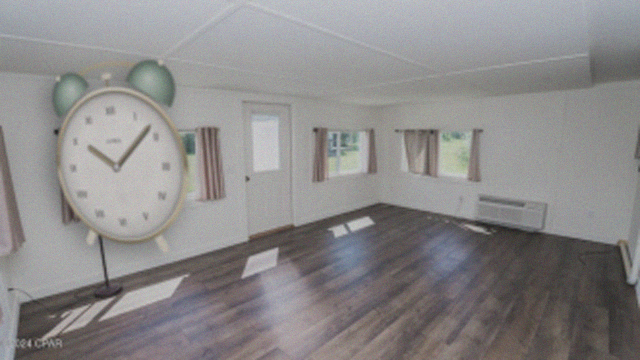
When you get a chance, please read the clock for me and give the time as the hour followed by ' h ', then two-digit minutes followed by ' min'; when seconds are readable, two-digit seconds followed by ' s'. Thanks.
10 h 08 min
